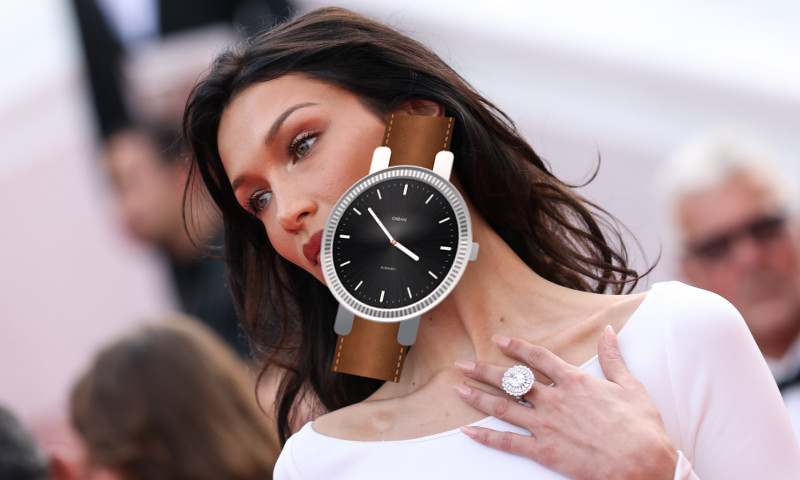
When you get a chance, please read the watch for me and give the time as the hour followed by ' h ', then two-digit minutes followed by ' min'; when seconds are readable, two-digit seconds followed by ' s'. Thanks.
3 h 52 min
